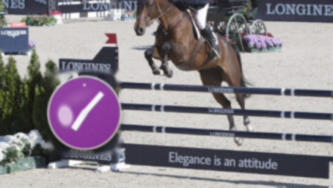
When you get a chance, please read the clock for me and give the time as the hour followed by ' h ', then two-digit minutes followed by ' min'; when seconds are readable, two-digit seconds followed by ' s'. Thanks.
7 h 07 min
